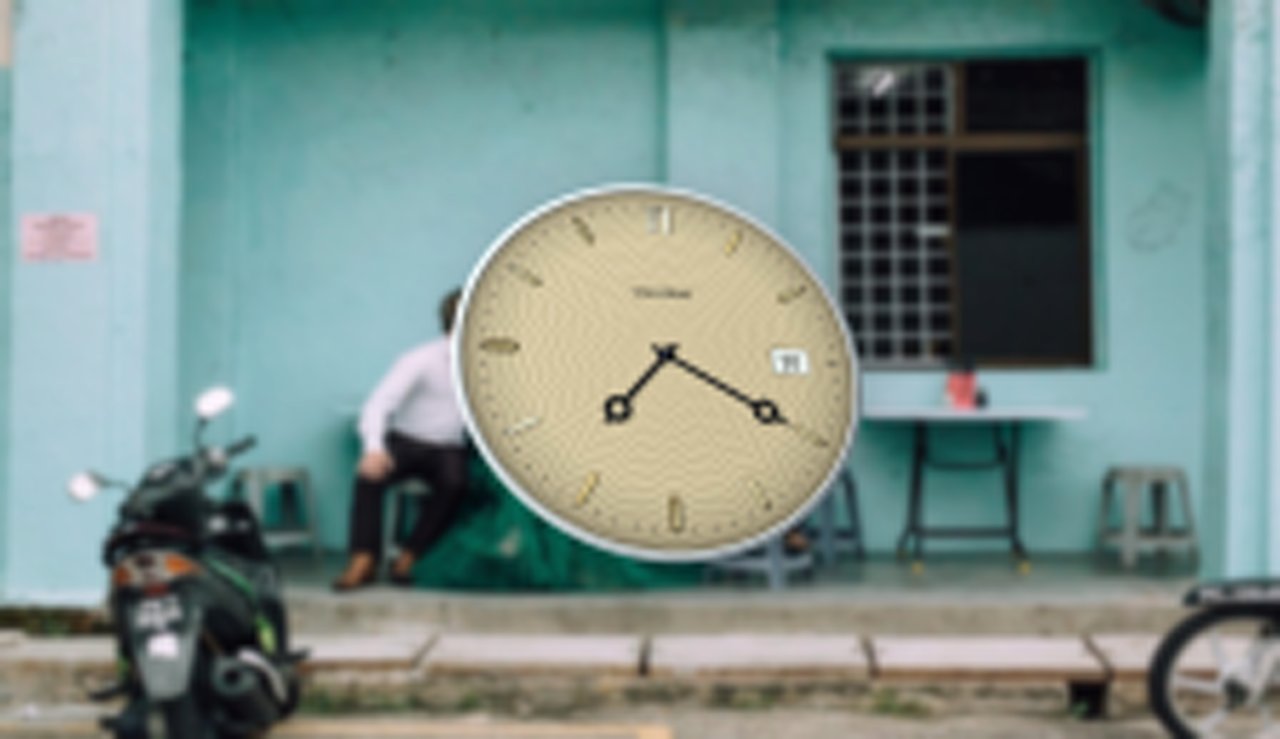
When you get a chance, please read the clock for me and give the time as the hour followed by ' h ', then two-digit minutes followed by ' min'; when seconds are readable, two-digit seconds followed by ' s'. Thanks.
7 h 20 min
